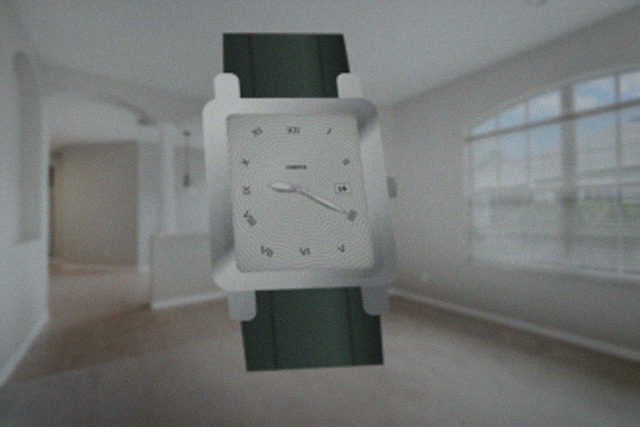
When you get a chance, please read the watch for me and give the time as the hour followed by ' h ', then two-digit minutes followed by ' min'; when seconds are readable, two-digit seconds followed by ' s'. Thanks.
9 h 20 min
